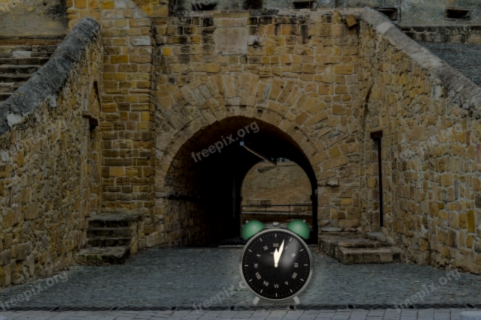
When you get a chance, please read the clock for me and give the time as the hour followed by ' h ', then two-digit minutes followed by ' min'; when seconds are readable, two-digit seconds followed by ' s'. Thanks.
12 h 03 min
